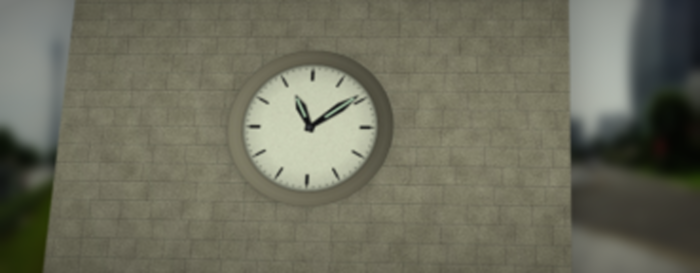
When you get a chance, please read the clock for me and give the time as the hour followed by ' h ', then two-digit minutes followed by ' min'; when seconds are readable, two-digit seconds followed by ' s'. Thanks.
11 h 09 min
